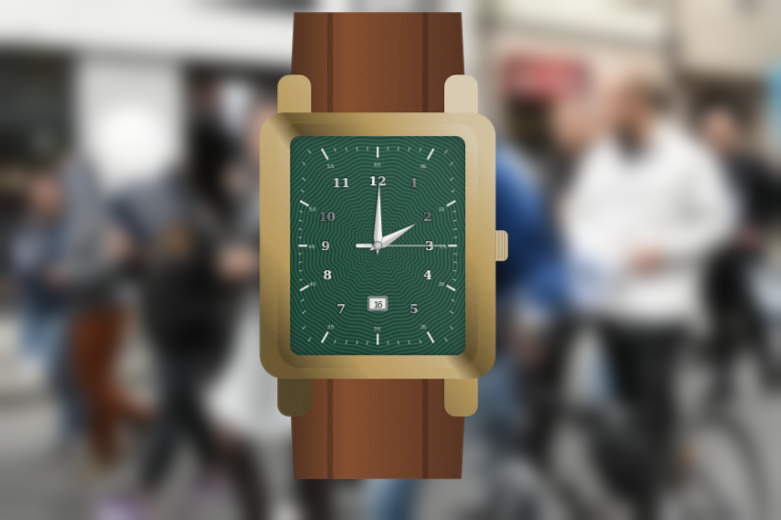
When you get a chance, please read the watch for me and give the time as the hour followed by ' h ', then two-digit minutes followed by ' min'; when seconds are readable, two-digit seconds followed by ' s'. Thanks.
2 h 00 min 15 s
